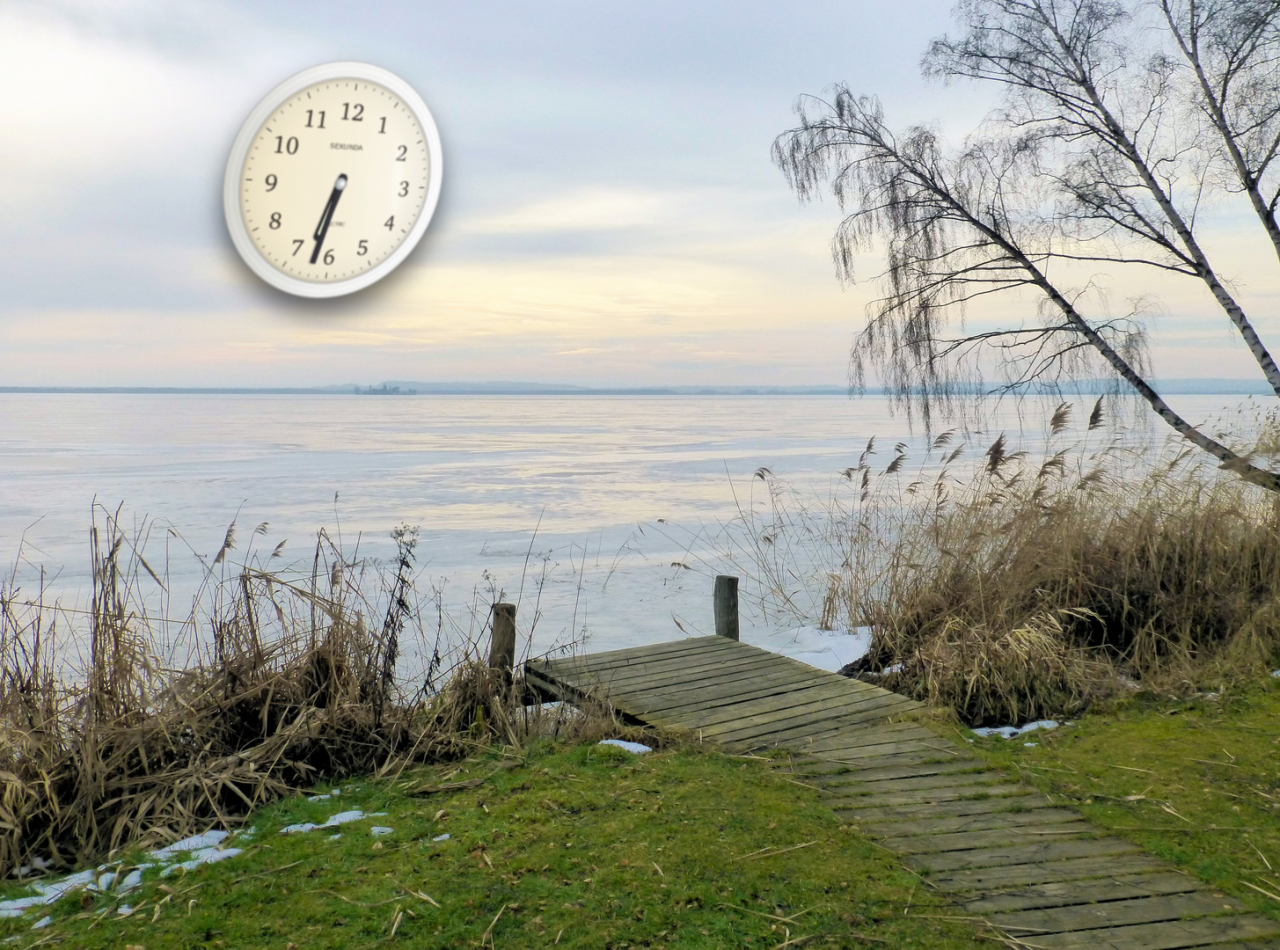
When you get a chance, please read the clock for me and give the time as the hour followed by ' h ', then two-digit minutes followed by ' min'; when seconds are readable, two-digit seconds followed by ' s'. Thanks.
6 h 32 min
